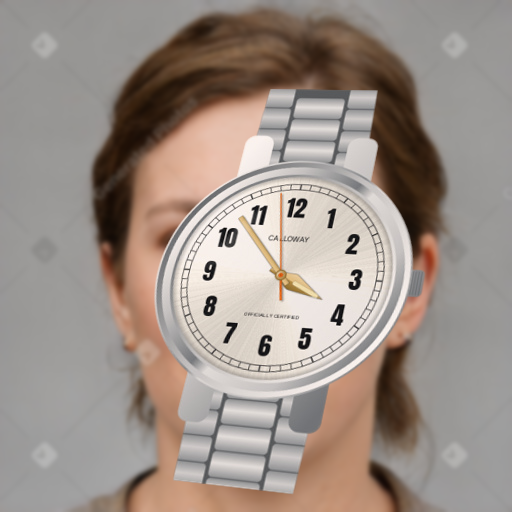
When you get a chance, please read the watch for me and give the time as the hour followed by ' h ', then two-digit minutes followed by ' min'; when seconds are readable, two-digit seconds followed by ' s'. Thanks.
3 h 52 min 58 s
